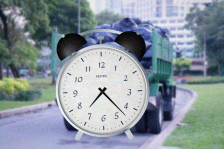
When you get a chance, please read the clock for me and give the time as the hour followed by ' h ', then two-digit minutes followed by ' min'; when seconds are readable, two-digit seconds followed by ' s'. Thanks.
7 h 23 min
